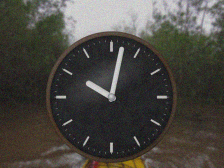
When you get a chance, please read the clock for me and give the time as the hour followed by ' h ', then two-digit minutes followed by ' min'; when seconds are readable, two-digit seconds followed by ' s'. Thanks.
10 h 02 min
